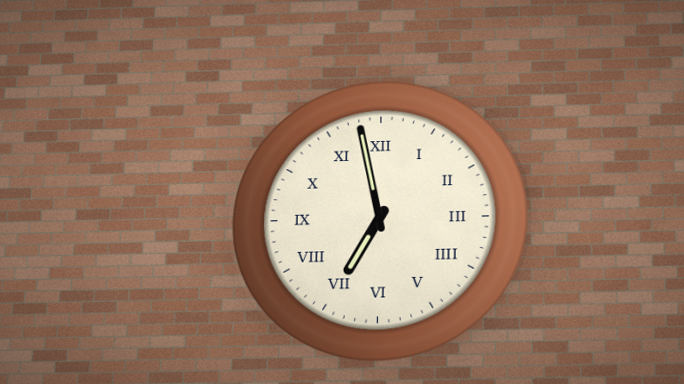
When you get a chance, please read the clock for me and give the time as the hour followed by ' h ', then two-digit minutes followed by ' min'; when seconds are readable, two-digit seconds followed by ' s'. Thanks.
6 h 58 min
